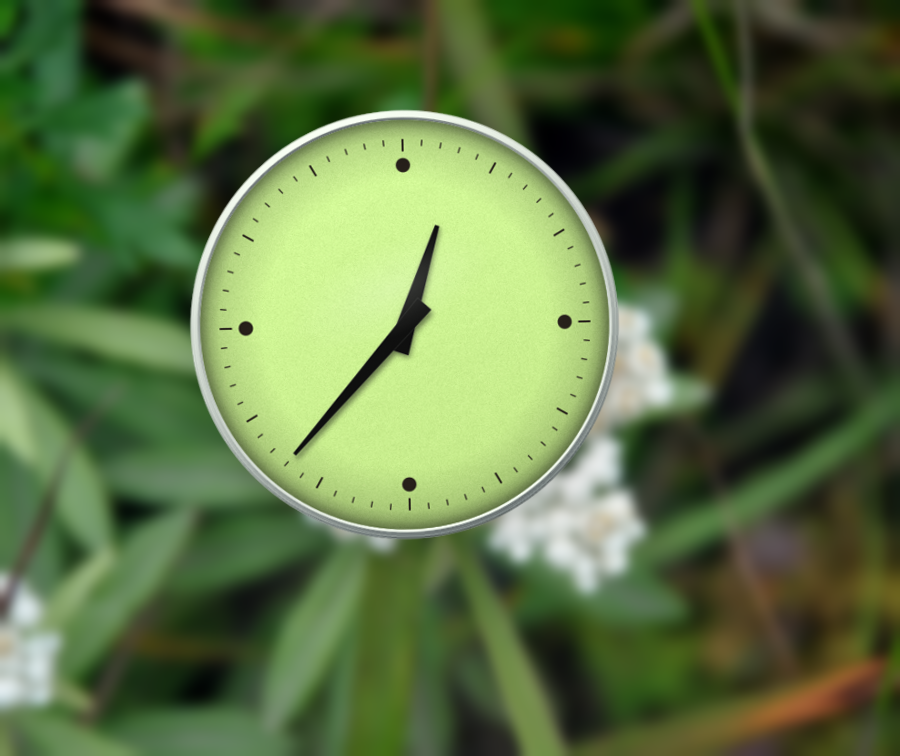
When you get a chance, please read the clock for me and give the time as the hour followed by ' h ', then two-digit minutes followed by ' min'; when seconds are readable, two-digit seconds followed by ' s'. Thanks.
12 h 37 min
